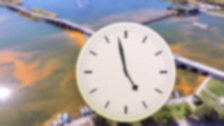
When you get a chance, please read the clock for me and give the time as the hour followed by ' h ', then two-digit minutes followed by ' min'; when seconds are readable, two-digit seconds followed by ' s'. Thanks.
4 h 58 min
